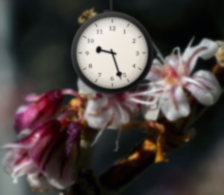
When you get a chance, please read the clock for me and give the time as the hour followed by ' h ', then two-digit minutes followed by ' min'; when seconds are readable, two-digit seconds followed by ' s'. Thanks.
9 h 27 min
